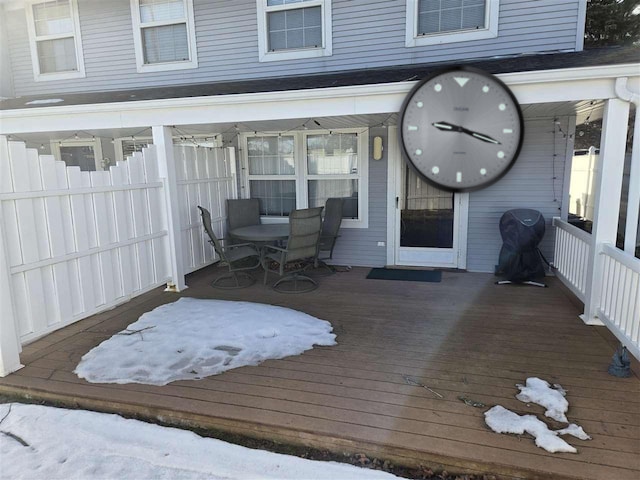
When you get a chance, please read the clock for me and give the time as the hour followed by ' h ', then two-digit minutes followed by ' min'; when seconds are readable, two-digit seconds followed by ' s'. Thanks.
9 h 18 min
